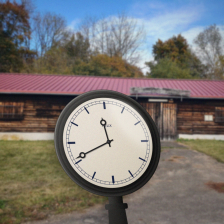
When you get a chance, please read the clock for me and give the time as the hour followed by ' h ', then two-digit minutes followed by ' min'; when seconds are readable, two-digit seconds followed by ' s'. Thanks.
11 h 41 min
